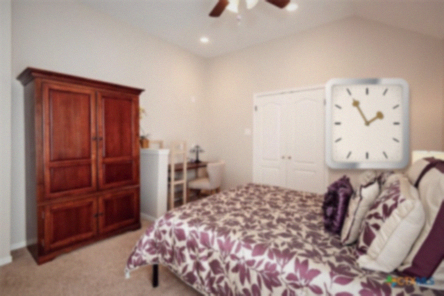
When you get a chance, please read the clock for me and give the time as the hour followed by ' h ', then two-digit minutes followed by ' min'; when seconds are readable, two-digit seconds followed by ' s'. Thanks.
1 h 55 min
